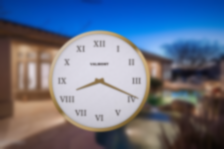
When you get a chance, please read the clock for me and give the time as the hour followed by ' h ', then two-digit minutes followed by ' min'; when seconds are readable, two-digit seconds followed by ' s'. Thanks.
8 h 19 min
